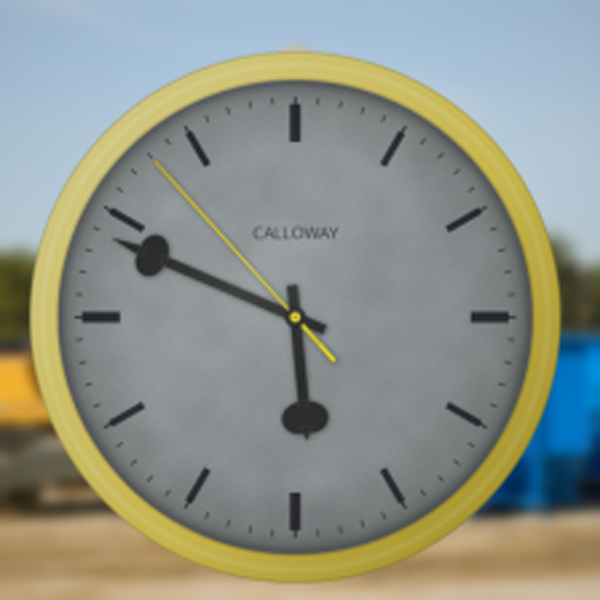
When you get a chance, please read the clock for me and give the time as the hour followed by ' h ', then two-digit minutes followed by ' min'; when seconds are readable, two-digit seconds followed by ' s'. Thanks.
5 h 48 min 53 s
